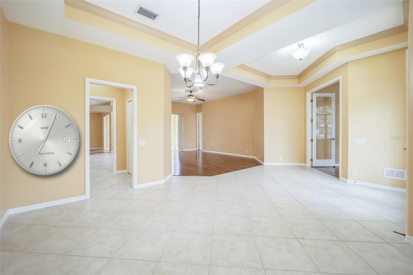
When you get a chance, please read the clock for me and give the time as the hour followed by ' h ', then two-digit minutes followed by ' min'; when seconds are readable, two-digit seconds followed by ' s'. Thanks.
7 h 04 min
